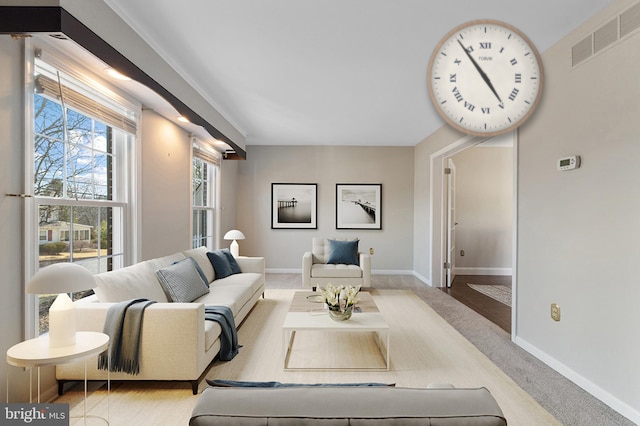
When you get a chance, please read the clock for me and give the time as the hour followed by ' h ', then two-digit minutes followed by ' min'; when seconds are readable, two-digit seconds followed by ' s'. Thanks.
4 h 54 min
